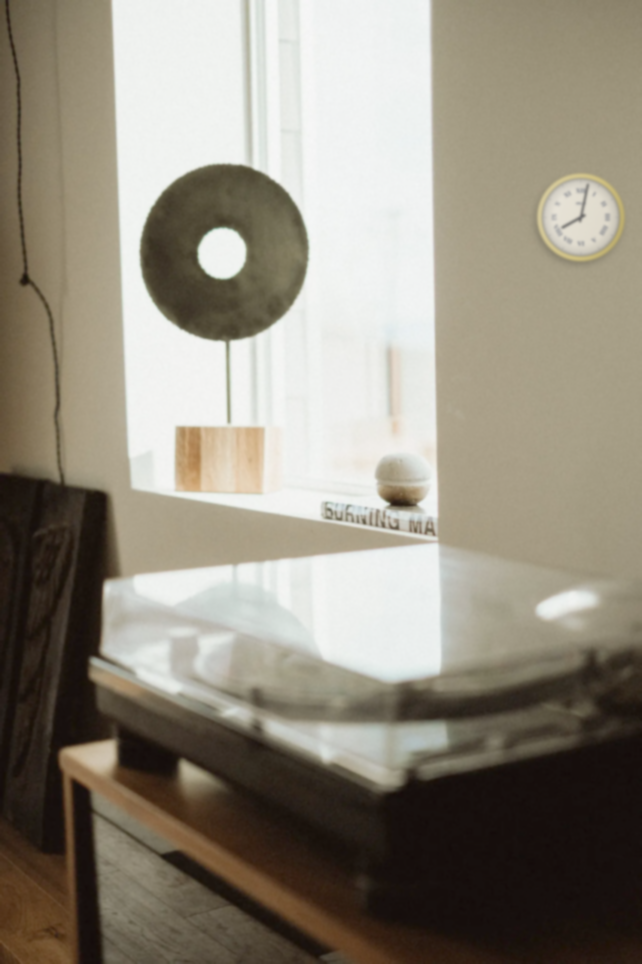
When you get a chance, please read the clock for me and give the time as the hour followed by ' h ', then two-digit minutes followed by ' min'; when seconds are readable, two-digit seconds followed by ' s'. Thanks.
8 h 02 min
